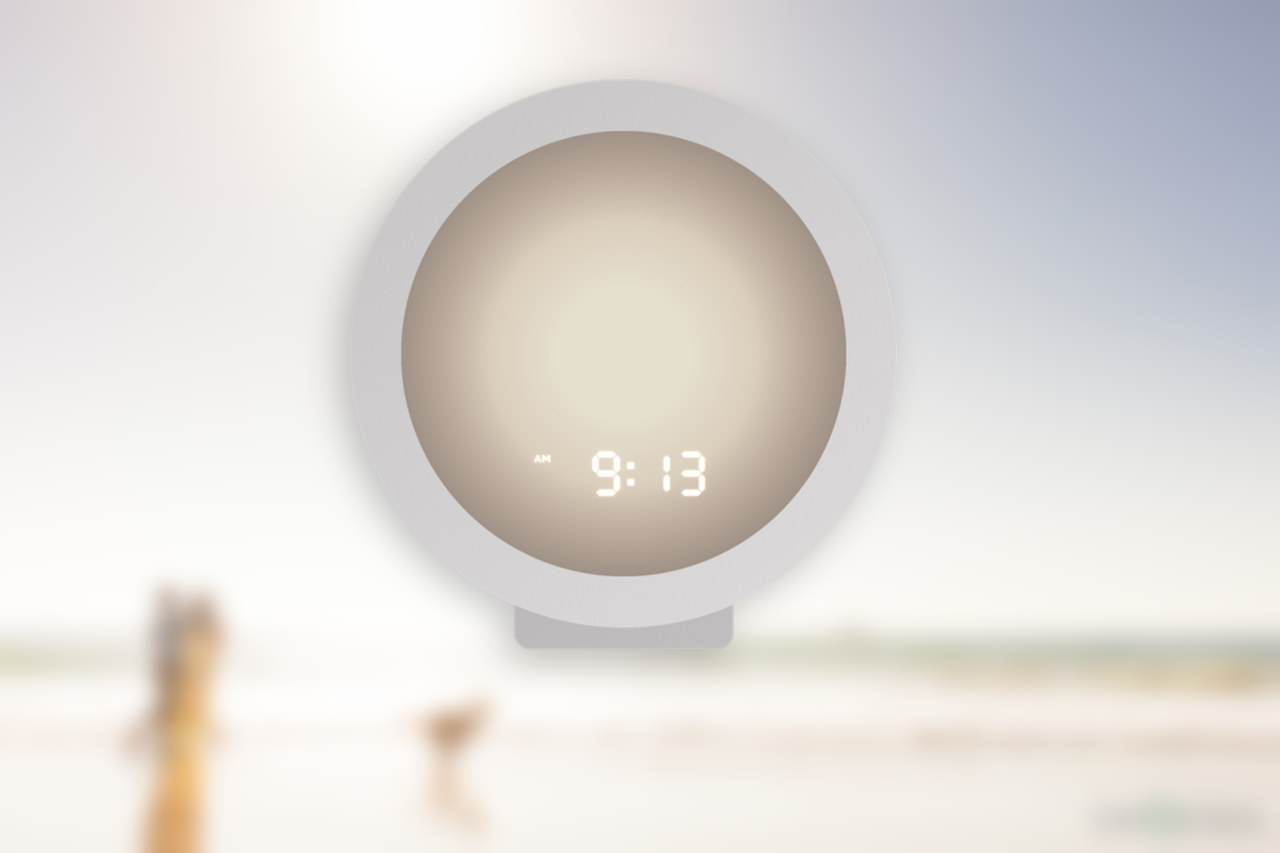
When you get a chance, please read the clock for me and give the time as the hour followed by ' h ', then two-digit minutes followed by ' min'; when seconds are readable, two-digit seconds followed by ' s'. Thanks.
9 h 13 min
